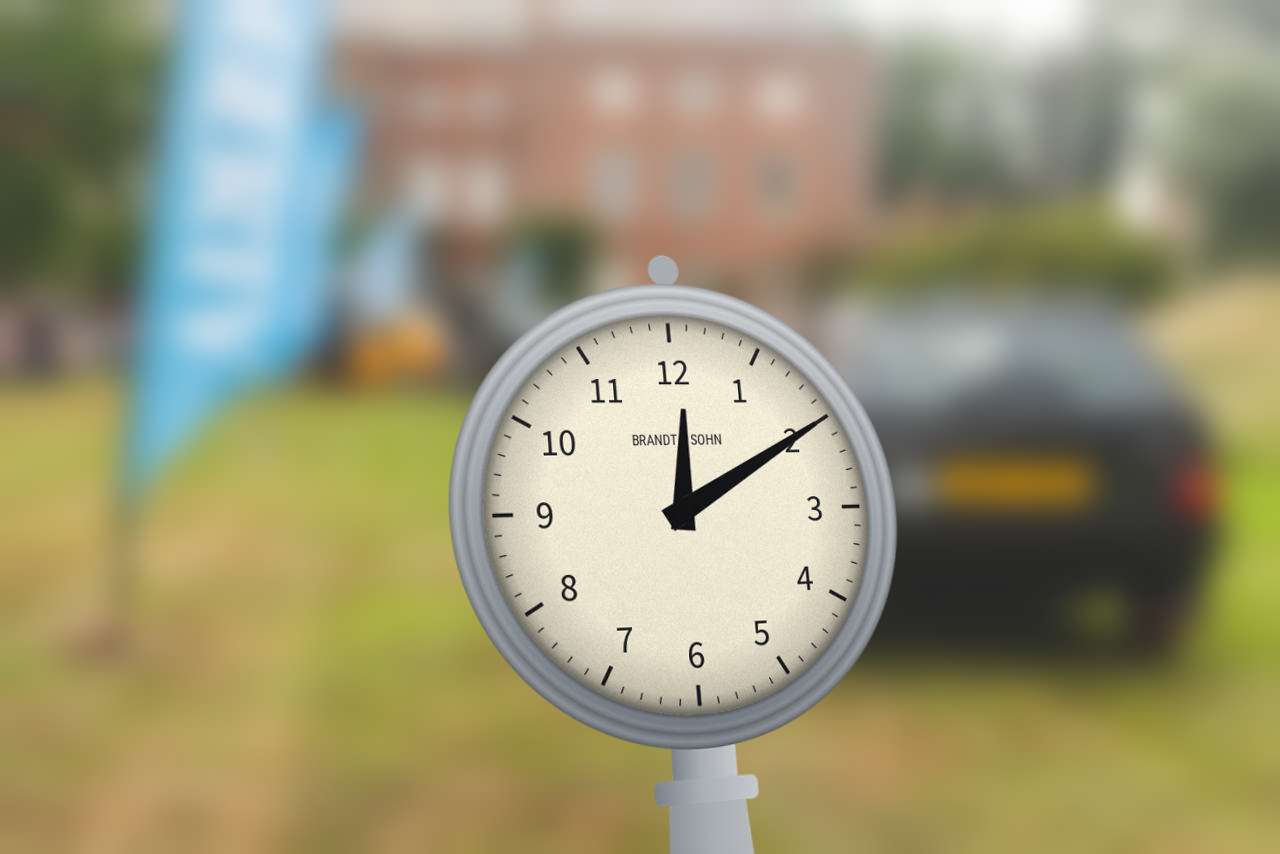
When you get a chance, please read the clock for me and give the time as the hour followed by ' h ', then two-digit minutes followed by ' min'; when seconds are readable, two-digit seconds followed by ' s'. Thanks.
12 h 10 min
